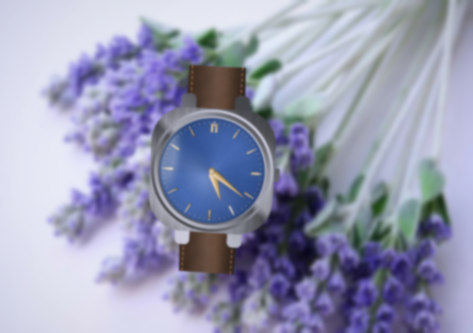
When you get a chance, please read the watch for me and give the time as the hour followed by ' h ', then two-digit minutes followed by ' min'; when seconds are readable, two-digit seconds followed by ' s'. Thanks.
5 h 21 min
